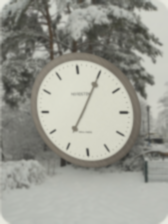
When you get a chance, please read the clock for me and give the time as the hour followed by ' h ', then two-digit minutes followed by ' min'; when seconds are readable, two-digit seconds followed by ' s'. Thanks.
7 h 05 min
